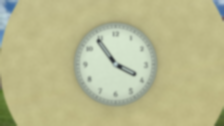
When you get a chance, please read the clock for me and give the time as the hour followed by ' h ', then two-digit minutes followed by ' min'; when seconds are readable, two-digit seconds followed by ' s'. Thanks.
3 h 54 min
